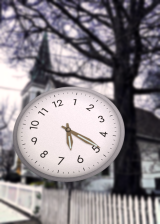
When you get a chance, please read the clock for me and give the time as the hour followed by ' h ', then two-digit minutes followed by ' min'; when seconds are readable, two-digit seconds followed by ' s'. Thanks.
6 h 24 min
